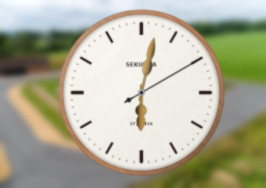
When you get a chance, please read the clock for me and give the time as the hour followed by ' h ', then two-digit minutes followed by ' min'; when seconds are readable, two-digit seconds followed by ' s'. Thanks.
6 h 02 min 10 s
